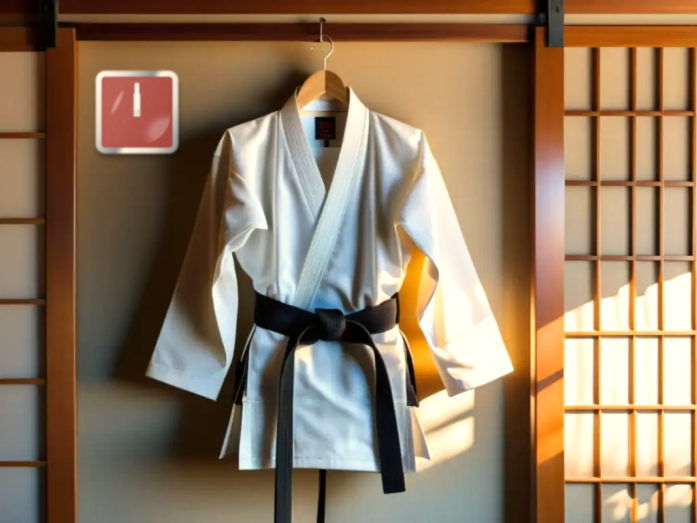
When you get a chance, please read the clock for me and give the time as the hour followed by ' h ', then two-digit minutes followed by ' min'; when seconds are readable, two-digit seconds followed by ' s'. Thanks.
12 h 00 min
